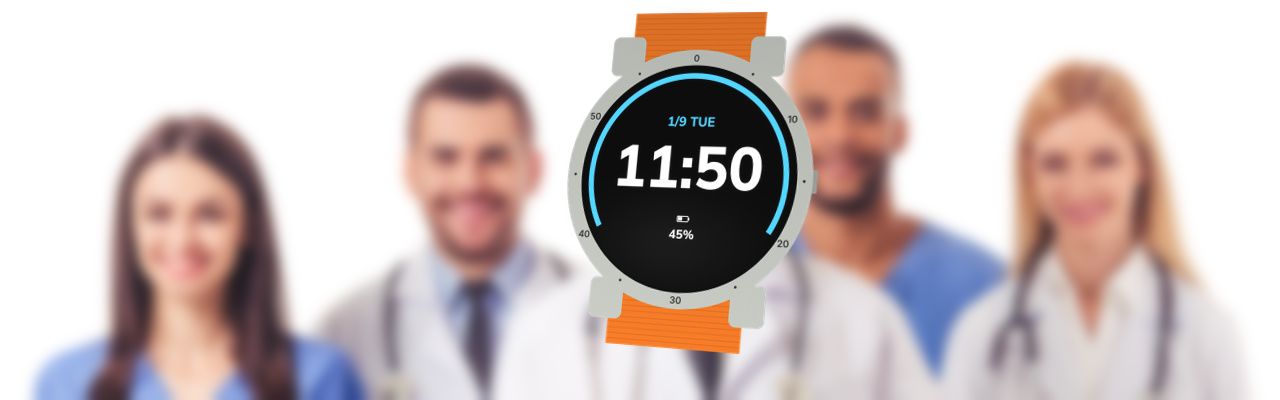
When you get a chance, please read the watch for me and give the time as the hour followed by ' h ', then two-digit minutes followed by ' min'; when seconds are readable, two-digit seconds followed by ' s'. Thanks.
11 h 50 min
